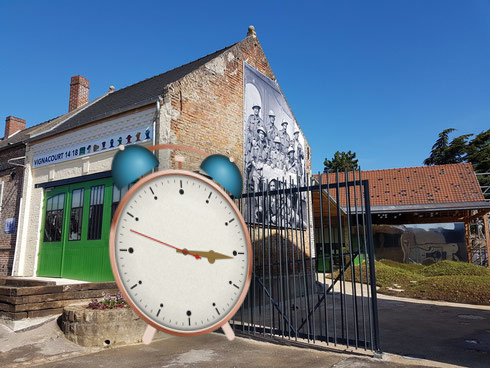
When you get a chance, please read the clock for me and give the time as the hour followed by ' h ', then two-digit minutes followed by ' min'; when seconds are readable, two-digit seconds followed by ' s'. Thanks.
3 h 15 min 48 s
